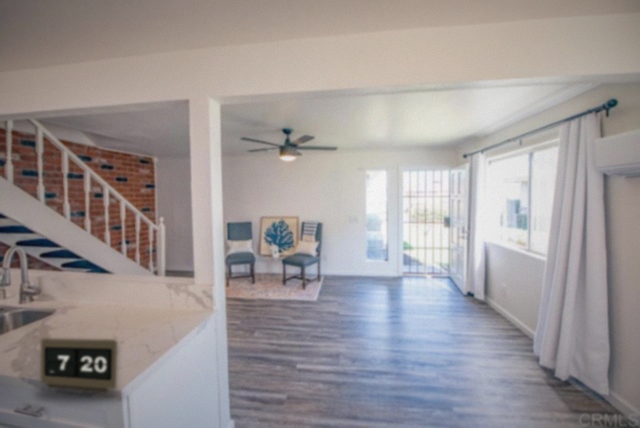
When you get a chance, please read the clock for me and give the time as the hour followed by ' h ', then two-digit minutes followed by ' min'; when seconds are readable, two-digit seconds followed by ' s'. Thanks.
7 h 20 min
